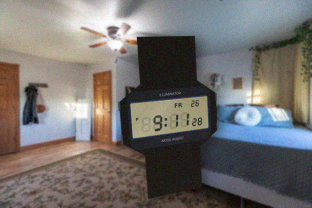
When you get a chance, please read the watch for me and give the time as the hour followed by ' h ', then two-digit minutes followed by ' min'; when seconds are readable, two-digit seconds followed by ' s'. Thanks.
9 h 11 min 28 s
